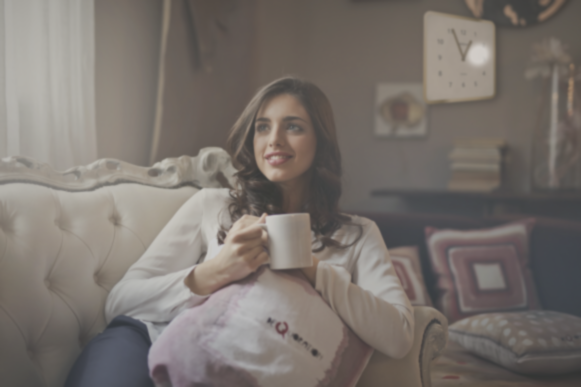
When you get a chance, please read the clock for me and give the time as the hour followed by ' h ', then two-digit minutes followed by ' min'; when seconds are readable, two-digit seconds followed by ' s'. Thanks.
12 h 56 min
